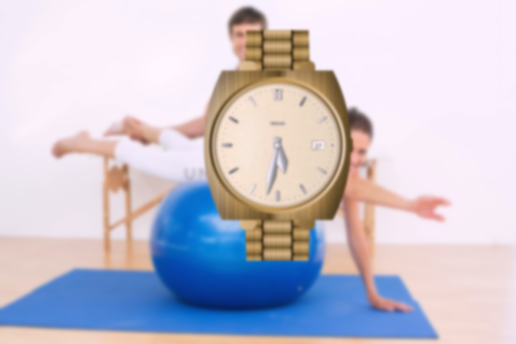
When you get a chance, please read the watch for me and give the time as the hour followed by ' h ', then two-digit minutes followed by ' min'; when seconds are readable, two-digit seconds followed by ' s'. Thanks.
5 h 32 min
